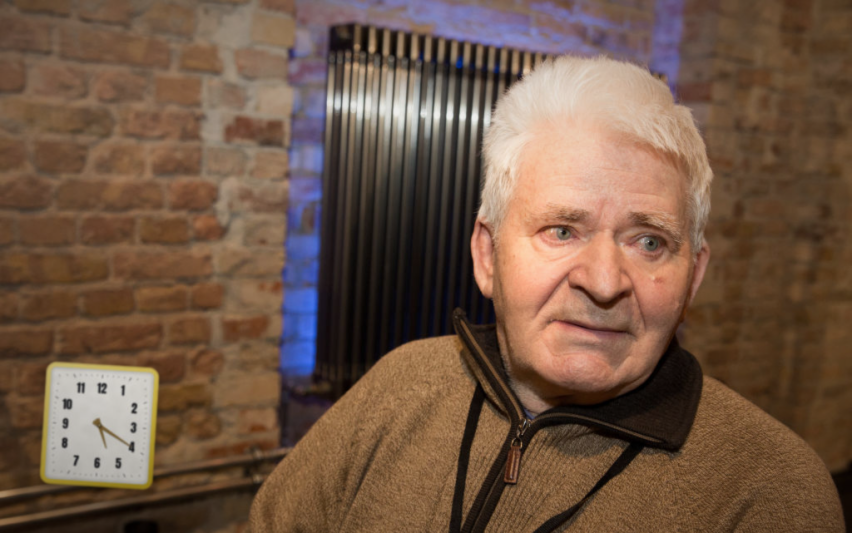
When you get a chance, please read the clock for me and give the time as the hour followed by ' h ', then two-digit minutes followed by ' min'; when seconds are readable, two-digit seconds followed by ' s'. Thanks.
5 h 20 min
